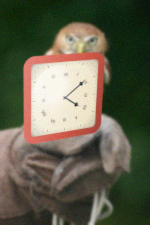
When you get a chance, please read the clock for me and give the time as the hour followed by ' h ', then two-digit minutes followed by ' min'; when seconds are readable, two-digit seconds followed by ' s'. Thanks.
4 h 09 min
